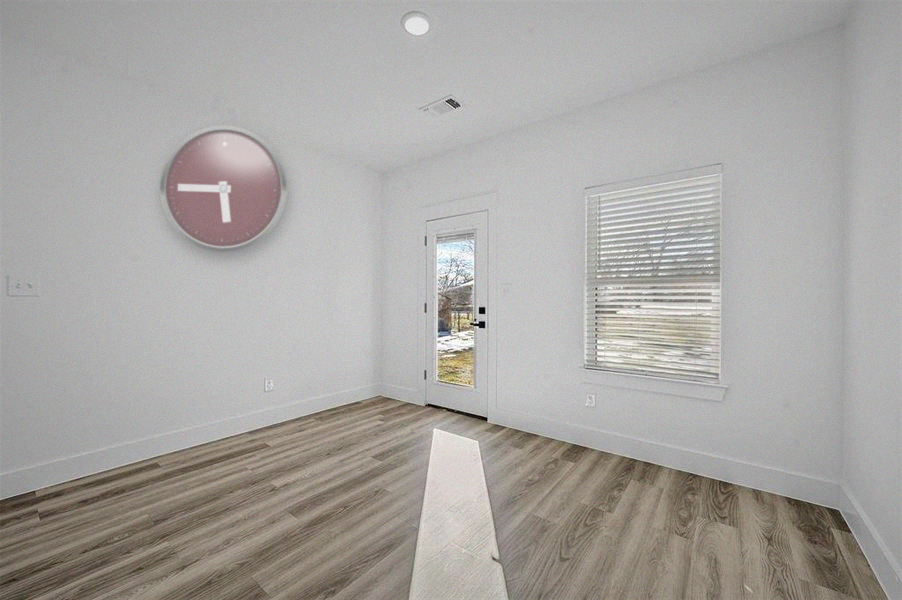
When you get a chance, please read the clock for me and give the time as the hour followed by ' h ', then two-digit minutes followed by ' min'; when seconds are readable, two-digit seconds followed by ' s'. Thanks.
5 h 45 min
